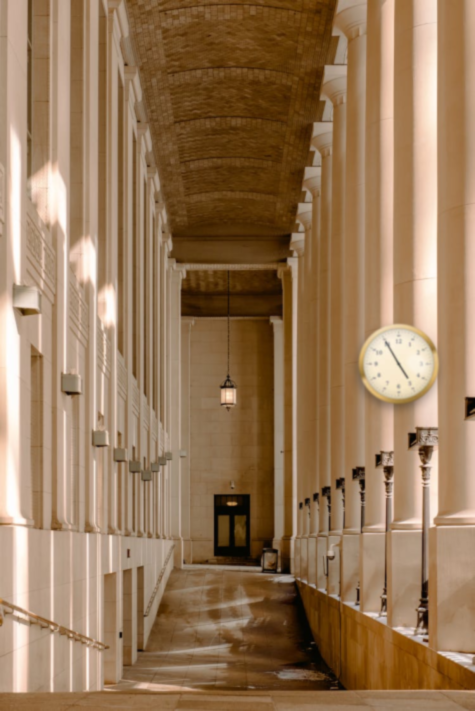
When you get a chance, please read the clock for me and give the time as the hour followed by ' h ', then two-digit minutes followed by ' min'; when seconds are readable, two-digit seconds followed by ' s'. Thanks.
4 h 55 min
